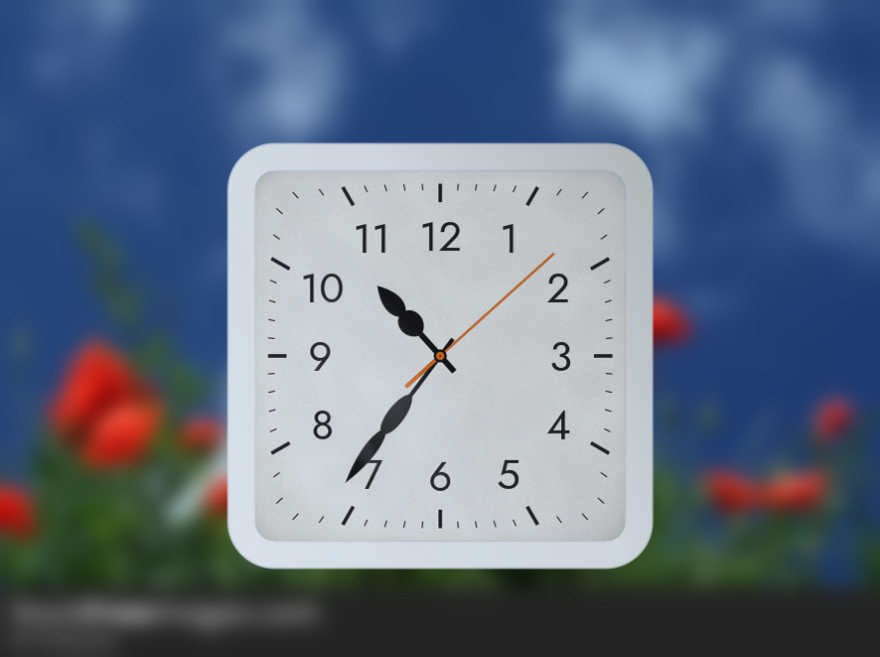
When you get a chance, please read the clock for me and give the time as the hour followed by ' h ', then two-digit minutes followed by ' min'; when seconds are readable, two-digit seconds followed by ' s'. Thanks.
10 h 36 min 08 s
